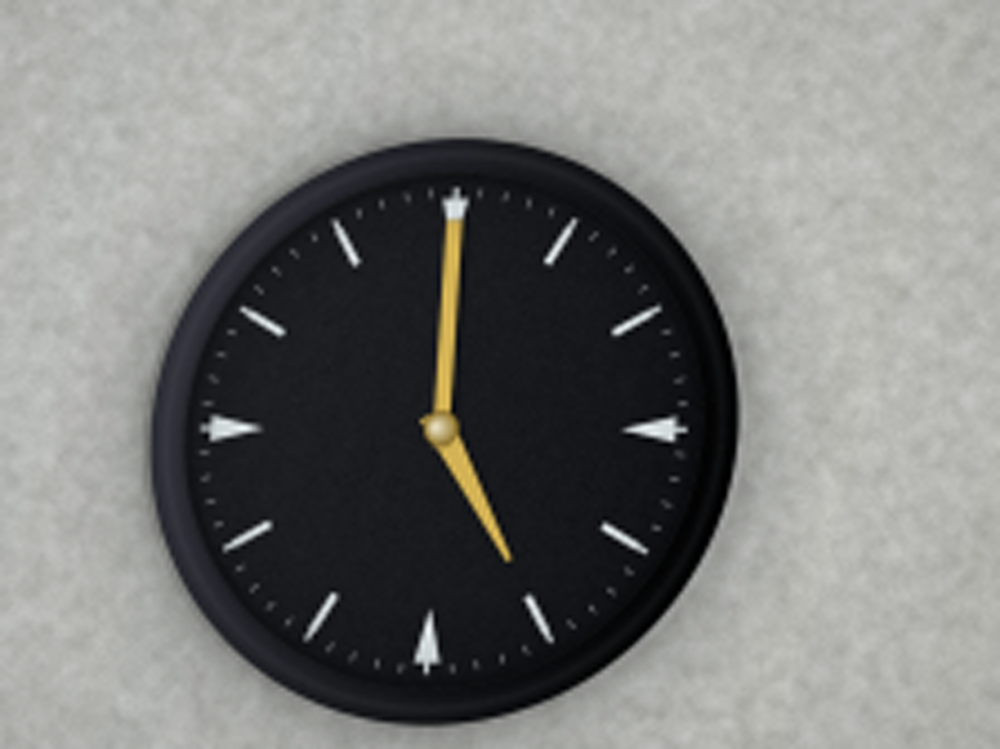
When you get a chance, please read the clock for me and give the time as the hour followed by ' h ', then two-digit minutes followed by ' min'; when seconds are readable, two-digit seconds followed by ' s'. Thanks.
5 h 00 min
